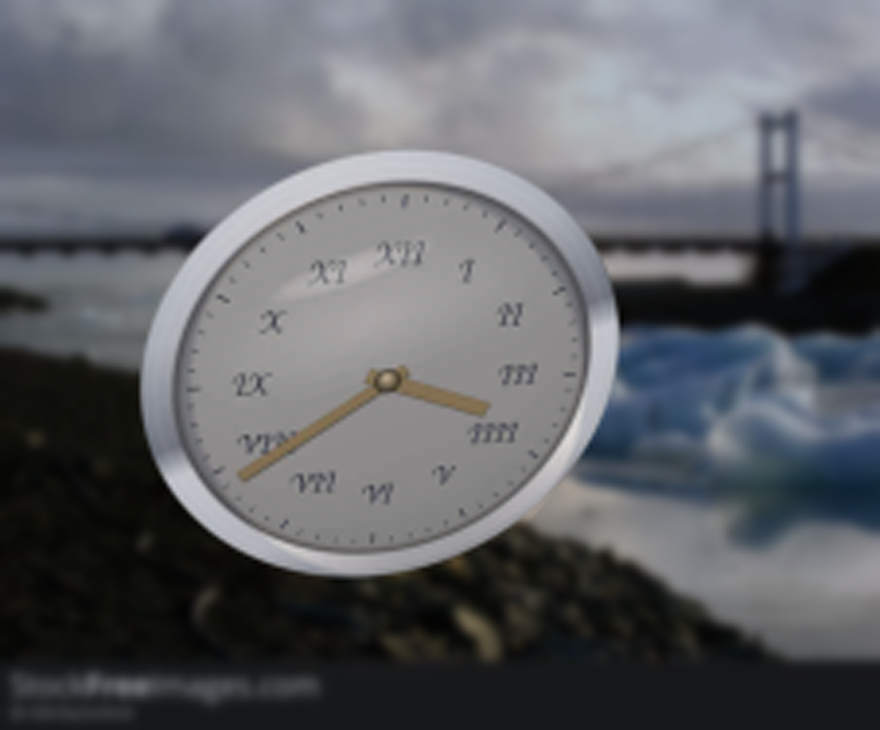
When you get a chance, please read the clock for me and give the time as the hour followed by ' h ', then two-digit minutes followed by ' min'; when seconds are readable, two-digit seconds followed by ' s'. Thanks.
3 h 39 min
